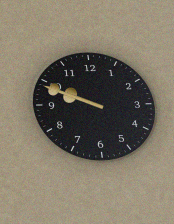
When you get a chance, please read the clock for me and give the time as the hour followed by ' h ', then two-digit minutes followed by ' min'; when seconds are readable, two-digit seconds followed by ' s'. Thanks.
9 h 49 min
